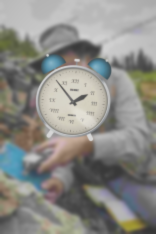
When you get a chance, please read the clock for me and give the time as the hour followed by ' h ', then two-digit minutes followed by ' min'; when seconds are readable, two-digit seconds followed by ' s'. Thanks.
1 h 53 min
